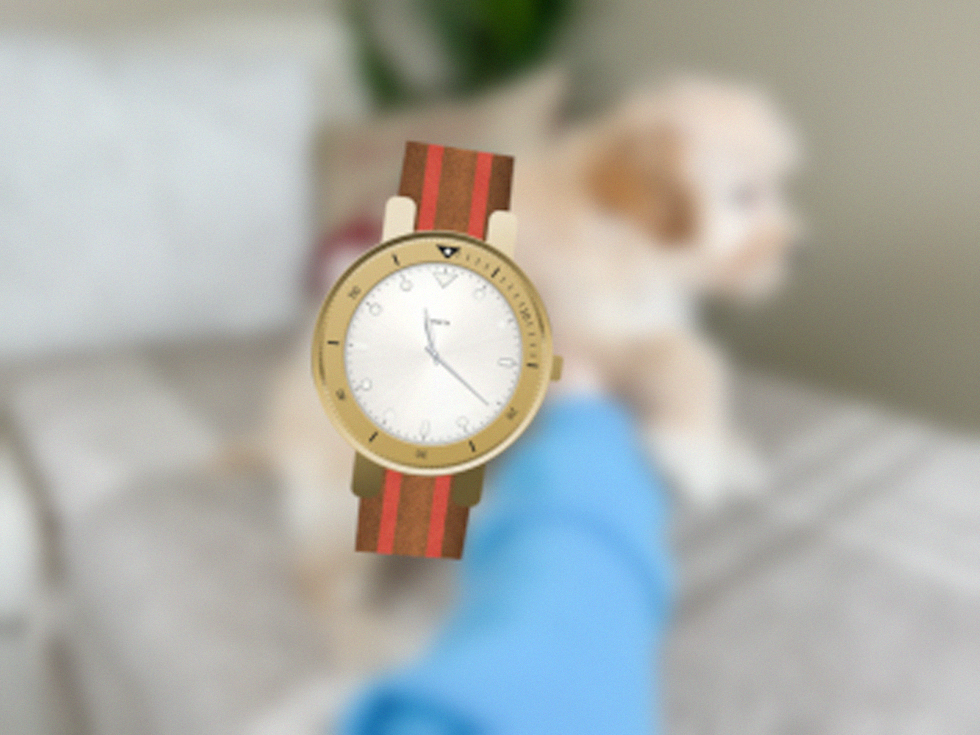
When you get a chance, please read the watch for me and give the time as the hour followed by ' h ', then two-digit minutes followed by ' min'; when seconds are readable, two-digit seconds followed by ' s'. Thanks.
11 h 21 min
